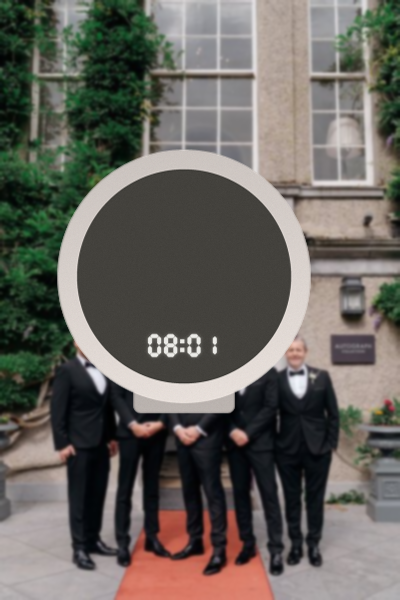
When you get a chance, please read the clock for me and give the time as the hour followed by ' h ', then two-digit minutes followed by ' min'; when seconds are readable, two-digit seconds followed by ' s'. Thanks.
8 h 01 min
